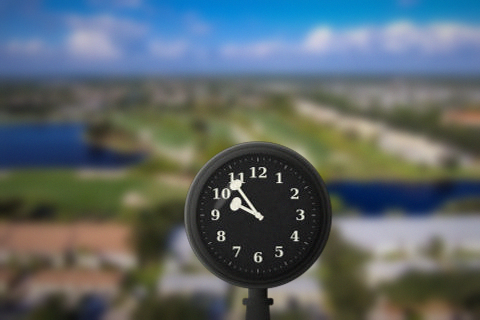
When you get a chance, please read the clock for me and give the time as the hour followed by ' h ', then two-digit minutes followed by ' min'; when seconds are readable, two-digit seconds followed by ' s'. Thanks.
9 h 54 min
